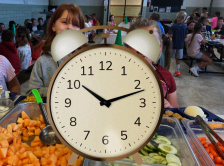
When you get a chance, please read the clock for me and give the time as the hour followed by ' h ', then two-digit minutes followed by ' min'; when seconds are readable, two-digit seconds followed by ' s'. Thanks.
10 h 12 min
